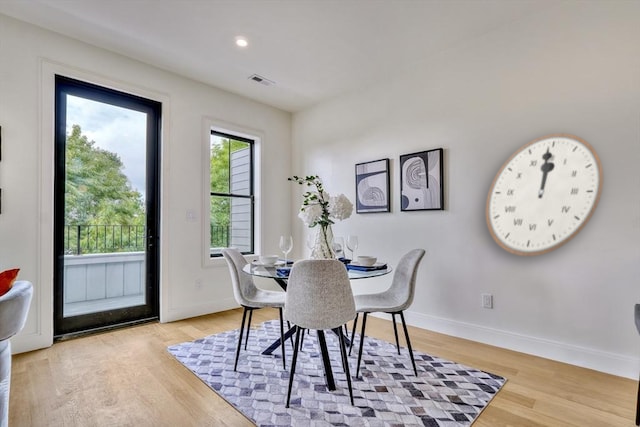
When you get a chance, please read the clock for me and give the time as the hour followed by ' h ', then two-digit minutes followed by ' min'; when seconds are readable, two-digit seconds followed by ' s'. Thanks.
11 h 59 min
